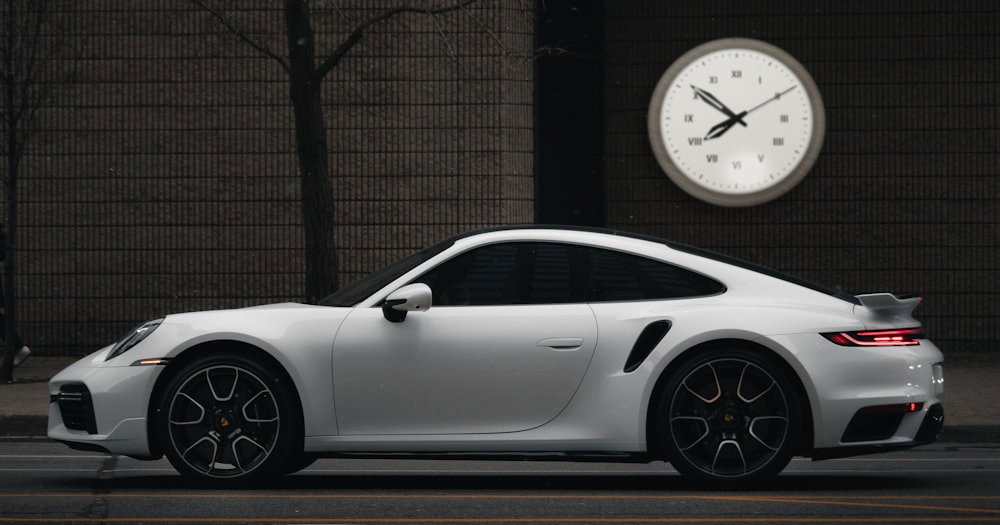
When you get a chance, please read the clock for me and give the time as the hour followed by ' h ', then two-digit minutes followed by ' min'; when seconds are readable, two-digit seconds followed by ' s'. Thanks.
7 h 51 min 10 s
